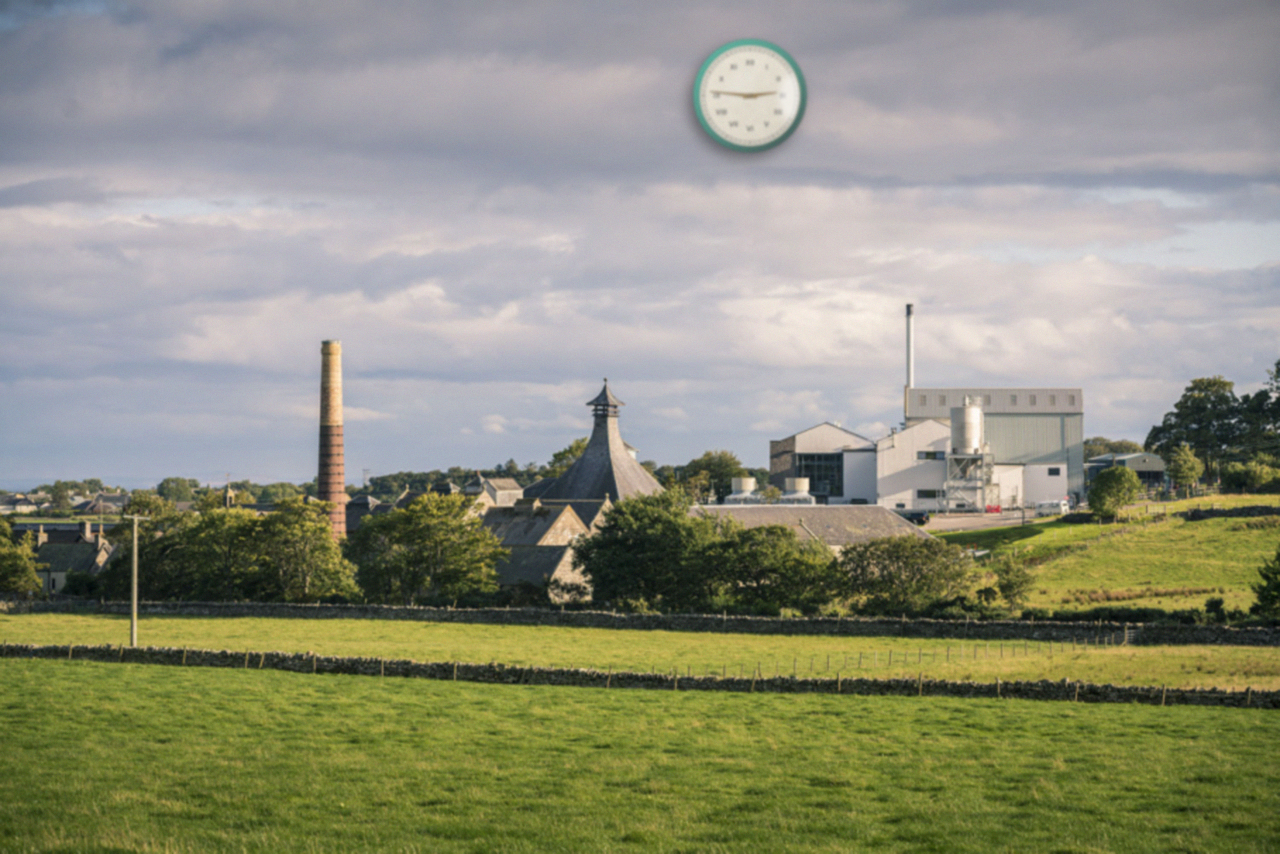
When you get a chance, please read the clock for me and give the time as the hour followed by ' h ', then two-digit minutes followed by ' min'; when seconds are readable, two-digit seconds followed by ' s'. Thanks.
2 h 46 min
